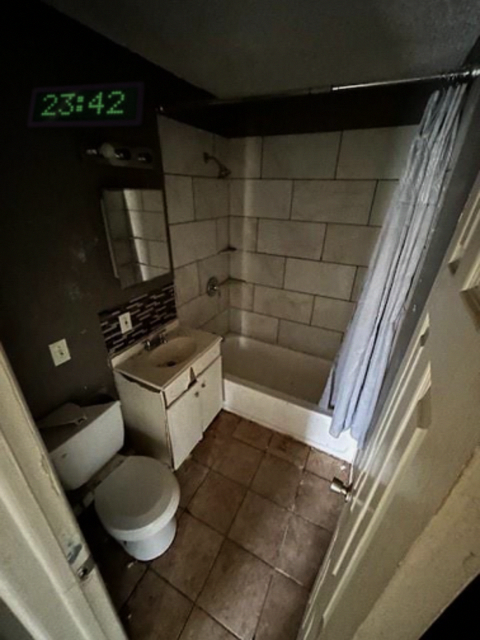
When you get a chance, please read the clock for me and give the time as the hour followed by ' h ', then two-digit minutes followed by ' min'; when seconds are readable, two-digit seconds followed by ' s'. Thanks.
23 h 42 min
